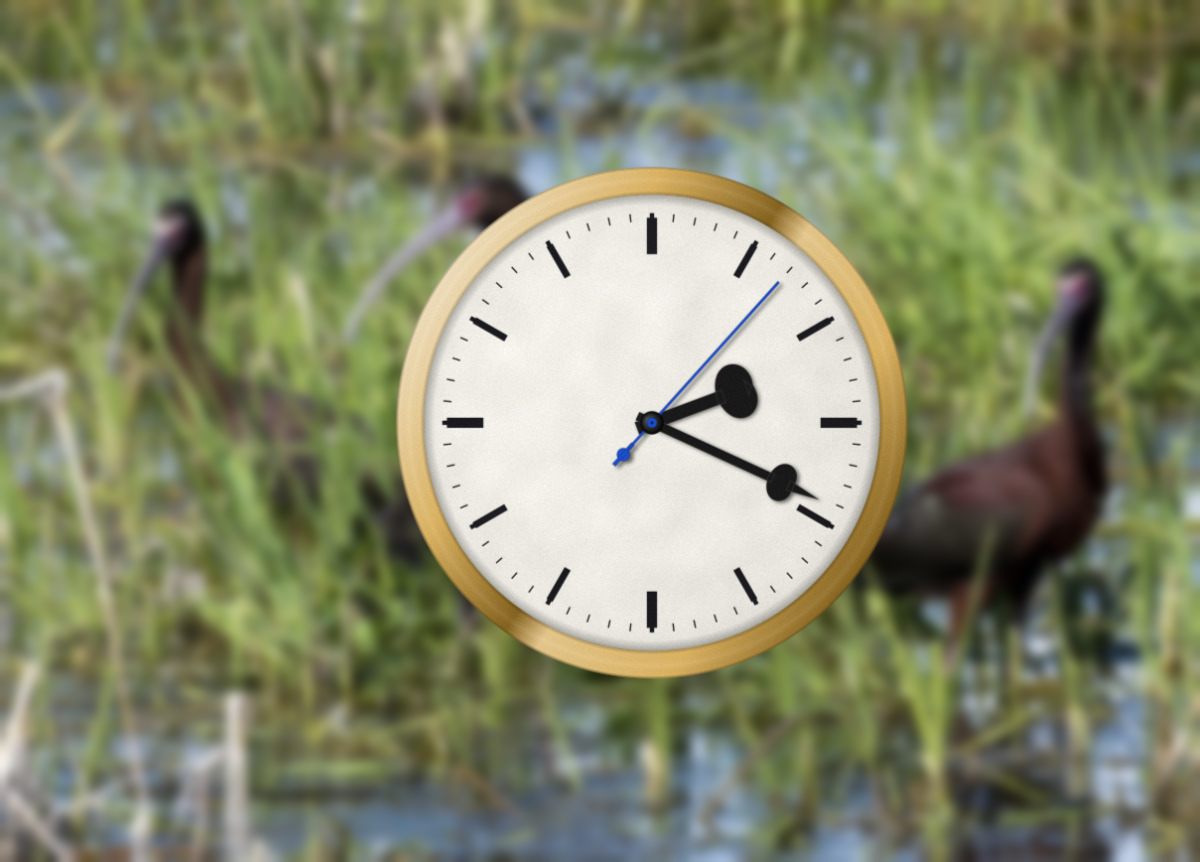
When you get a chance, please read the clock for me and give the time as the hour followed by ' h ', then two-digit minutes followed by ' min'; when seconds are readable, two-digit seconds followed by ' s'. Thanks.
2 h 19 min 07 s
